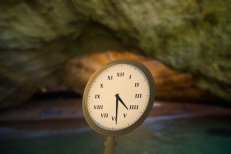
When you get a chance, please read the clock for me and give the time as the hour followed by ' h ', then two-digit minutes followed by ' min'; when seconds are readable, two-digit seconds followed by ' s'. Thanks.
4 h 29 min
